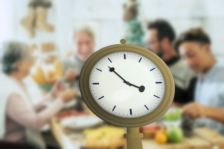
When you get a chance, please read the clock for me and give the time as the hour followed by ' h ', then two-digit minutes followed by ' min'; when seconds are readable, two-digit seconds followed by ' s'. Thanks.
3 h 53 min
